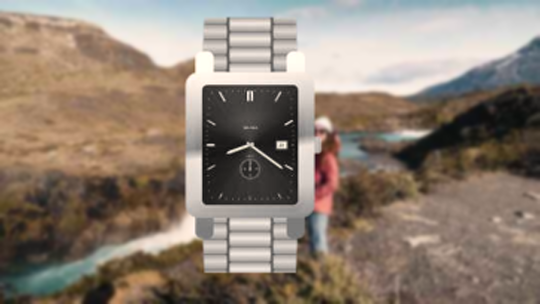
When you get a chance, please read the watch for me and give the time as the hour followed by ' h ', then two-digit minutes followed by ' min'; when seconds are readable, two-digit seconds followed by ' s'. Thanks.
8 h 21 min
